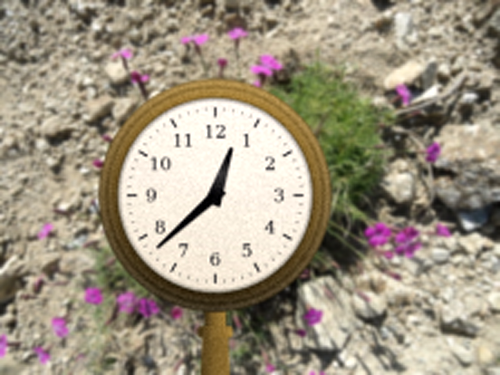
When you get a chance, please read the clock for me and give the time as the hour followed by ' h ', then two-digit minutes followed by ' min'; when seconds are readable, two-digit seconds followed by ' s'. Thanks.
12 h 38 min
